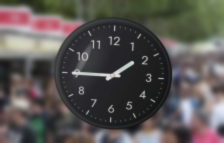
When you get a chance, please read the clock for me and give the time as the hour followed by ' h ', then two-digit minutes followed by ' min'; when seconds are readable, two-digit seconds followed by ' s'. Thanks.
1 h 45 min
